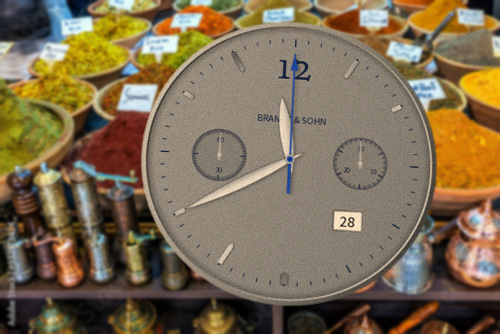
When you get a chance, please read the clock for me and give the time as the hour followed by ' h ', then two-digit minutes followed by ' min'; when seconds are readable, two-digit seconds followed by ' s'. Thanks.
11 h 40 min
